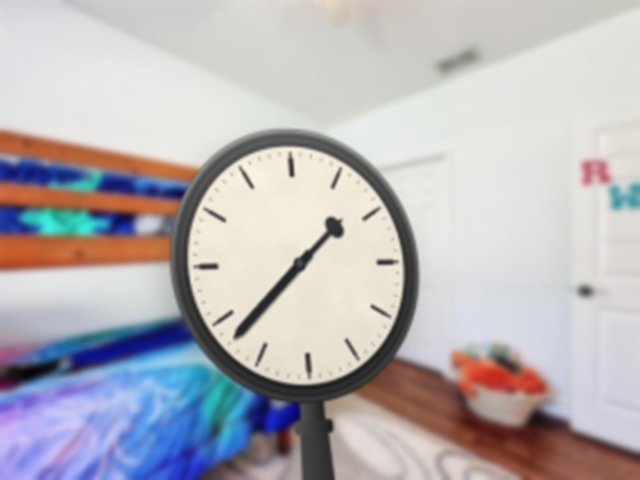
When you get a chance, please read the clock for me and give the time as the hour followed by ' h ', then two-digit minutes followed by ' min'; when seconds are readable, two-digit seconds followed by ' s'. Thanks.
1 h 38 min
